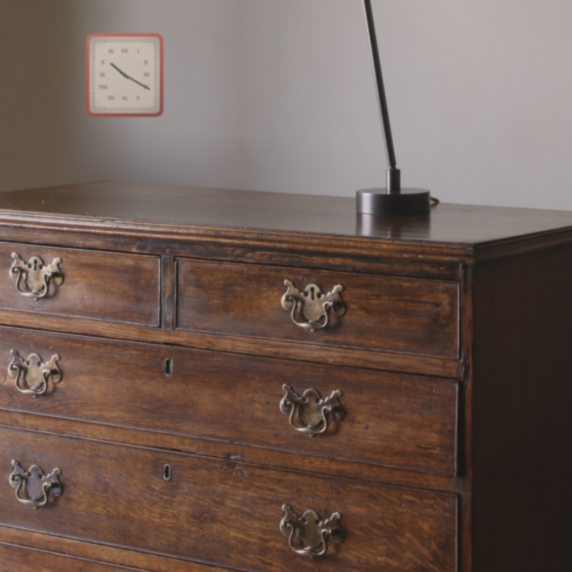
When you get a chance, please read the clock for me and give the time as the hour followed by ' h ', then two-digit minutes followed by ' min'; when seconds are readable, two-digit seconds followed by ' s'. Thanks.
10 h 20 min
